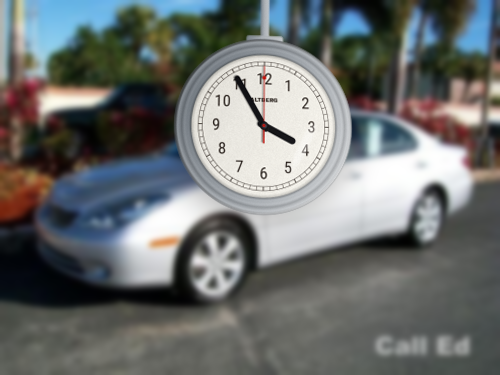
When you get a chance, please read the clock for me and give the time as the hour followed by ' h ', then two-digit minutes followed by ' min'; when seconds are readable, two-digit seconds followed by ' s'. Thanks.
3 h 55 min 00 s
